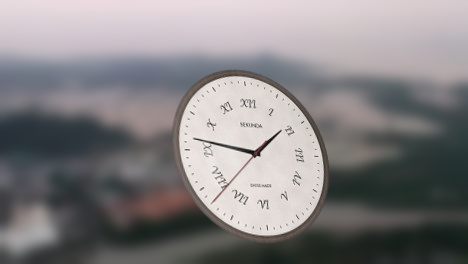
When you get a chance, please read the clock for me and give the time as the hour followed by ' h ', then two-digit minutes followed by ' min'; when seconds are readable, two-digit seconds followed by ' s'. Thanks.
1 h 46 min 38 s
